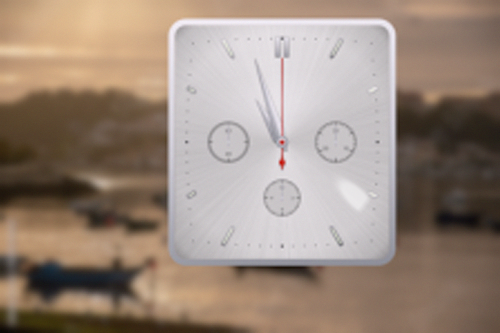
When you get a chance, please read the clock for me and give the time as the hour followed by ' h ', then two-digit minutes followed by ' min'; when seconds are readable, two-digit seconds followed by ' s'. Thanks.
10 h 57 min
